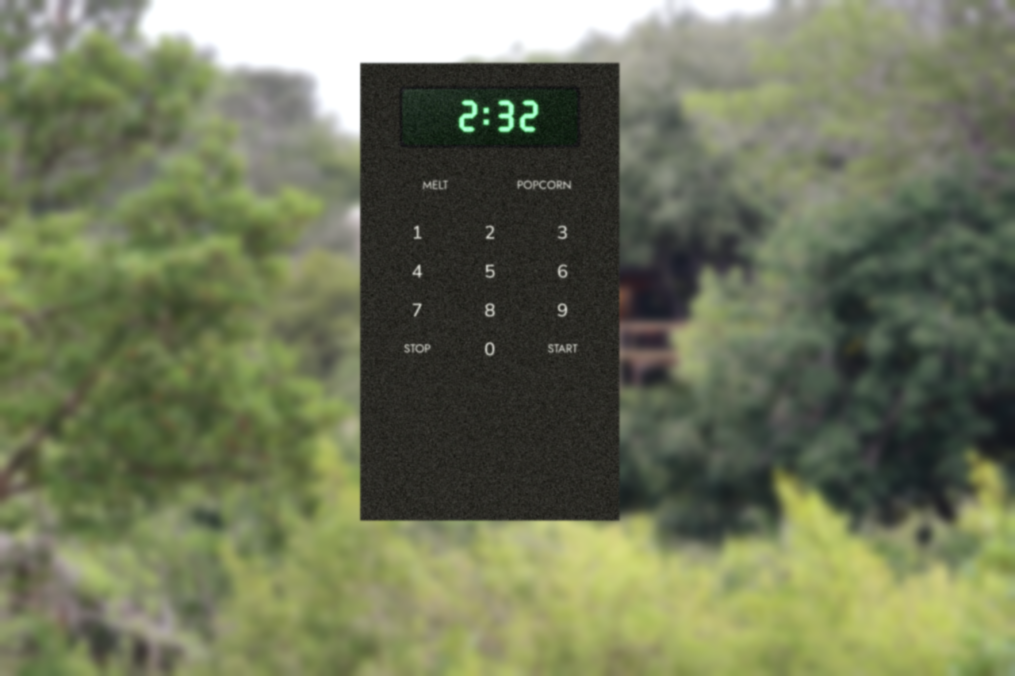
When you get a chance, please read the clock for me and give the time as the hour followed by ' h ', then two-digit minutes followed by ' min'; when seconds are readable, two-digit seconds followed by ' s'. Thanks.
2 h 32 min
